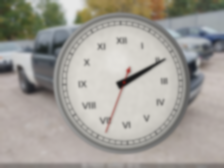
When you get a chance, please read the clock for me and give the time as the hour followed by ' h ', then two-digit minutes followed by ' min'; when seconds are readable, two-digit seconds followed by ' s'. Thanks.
2 h 10 min 34 s
